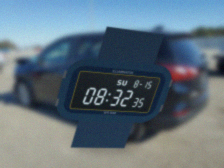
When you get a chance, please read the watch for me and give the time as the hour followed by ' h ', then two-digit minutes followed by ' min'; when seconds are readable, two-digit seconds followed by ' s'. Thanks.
8 h 32 min 35 s
